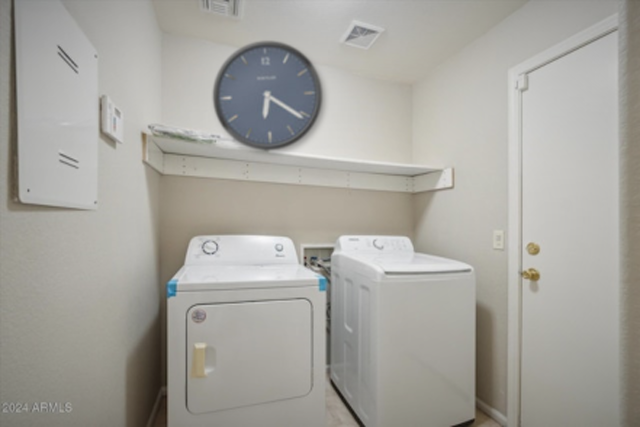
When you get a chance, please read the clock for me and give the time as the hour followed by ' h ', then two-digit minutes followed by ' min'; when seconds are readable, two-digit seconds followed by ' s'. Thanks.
6 h 21 min
